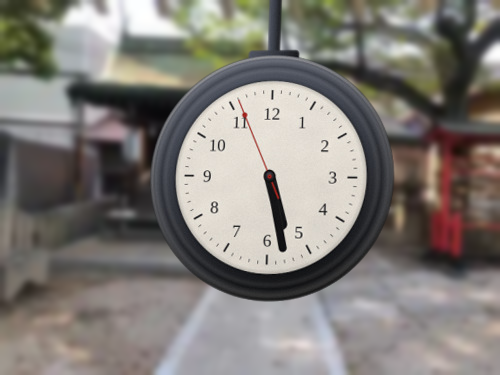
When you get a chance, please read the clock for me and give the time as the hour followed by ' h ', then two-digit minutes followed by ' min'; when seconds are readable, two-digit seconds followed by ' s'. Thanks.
5 h 27 min 56 s
